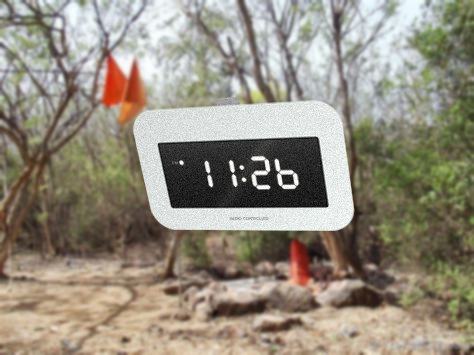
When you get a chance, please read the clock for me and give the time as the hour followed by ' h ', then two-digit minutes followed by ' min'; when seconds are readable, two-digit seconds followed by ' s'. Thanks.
11 h 26 min
